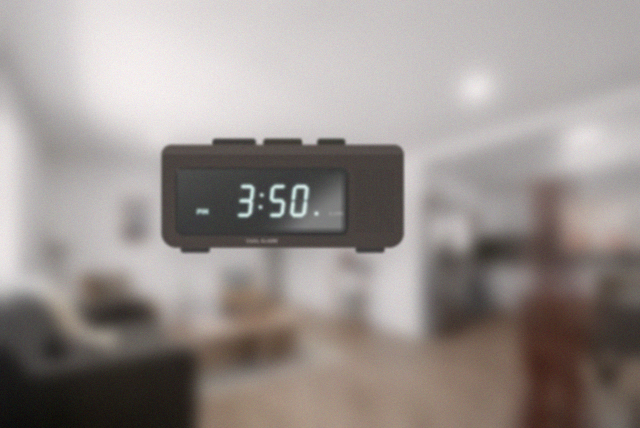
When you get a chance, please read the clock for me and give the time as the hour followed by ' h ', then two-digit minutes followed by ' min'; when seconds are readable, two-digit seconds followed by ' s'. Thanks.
3 h 50 min
